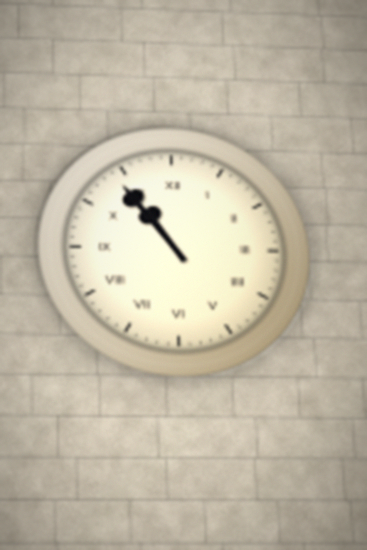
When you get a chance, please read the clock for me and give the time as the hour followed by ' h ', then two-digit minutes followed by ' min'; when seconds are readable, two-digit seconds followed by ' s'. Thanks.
10 h 54 min
